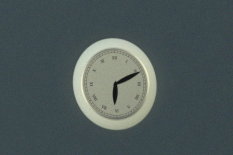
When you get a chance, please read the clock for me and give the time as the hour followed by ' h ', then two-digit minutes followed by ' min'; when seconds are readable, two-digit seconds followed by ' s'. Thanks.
6 h 11 min
